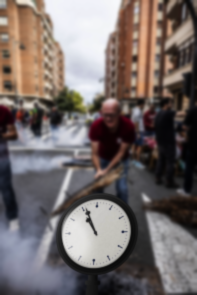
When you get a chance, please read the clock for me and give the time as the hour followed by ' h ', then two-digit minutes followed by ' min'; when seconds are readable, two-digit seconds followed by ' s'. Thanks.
10 h 56 min
